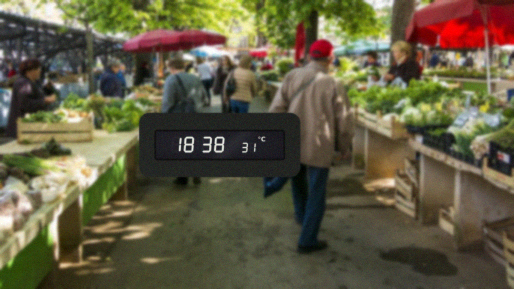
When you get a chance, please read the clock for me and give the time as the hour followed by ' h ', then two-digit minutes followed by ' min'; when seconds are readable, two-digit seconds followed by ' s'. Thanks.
18 h 38 min
